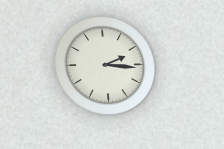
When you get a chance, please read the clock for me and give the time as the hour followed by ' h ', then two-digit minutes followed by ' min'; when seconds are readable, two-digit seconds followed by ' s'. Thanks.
2 h 16 min
